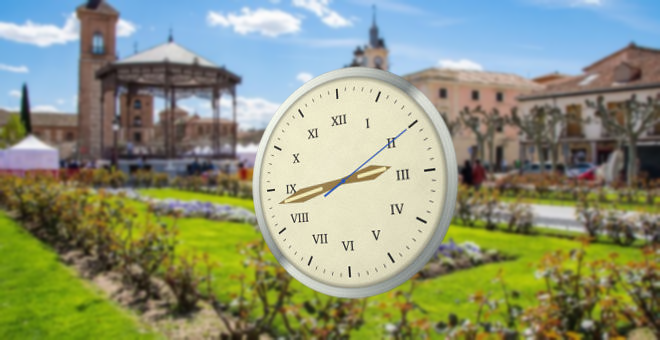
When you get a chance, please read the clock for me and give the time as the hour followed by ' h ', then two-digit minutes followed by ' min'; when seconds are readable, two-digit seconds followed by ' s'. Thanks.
2 h 43 min 10 s
